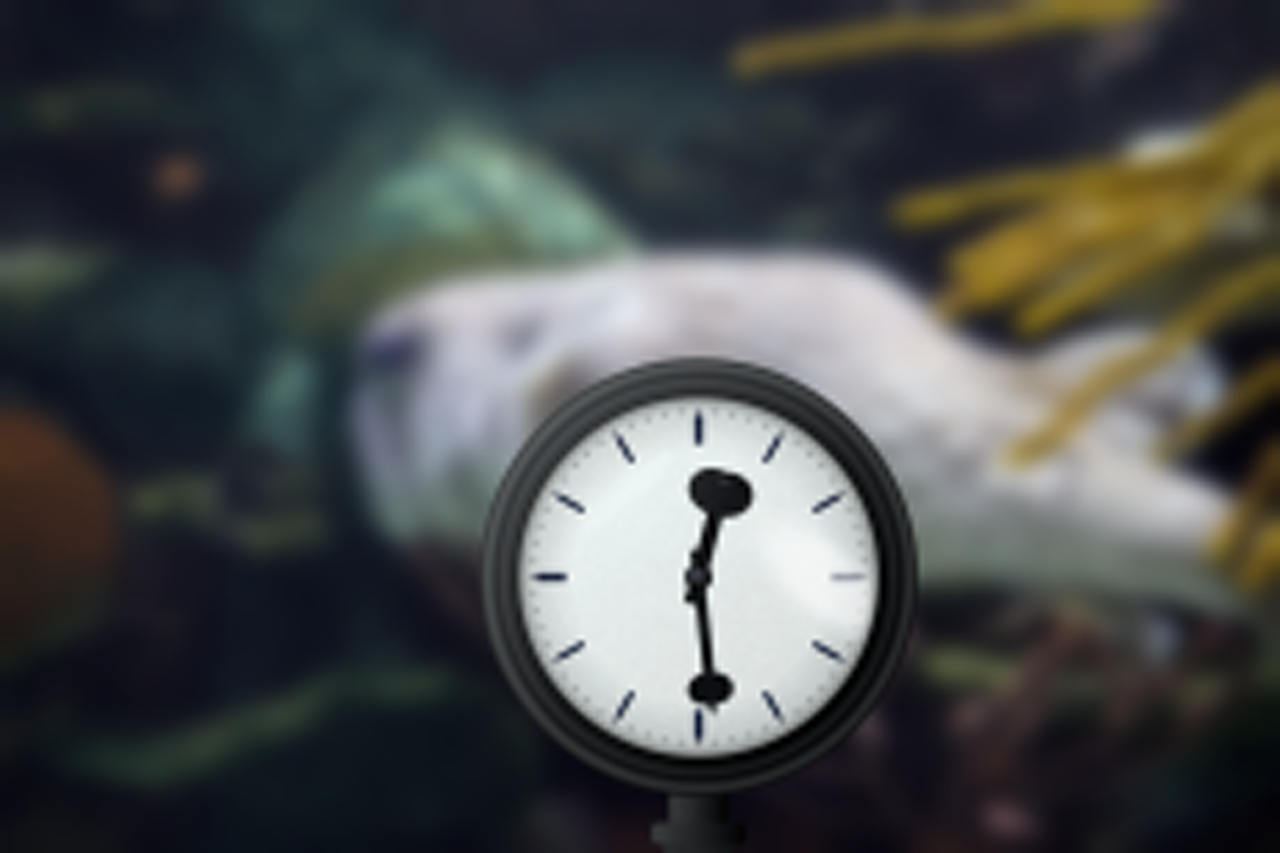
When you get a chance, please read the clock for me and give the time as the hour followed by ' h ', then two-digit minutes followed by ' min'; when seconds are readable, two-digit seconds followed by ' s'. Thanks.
12 h 29 min
